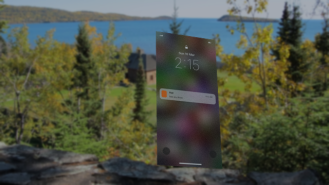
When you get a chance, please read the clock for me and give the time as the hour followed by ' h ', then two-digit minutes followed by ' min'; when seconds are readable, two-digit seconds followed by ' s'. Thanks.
2 h 15 min
